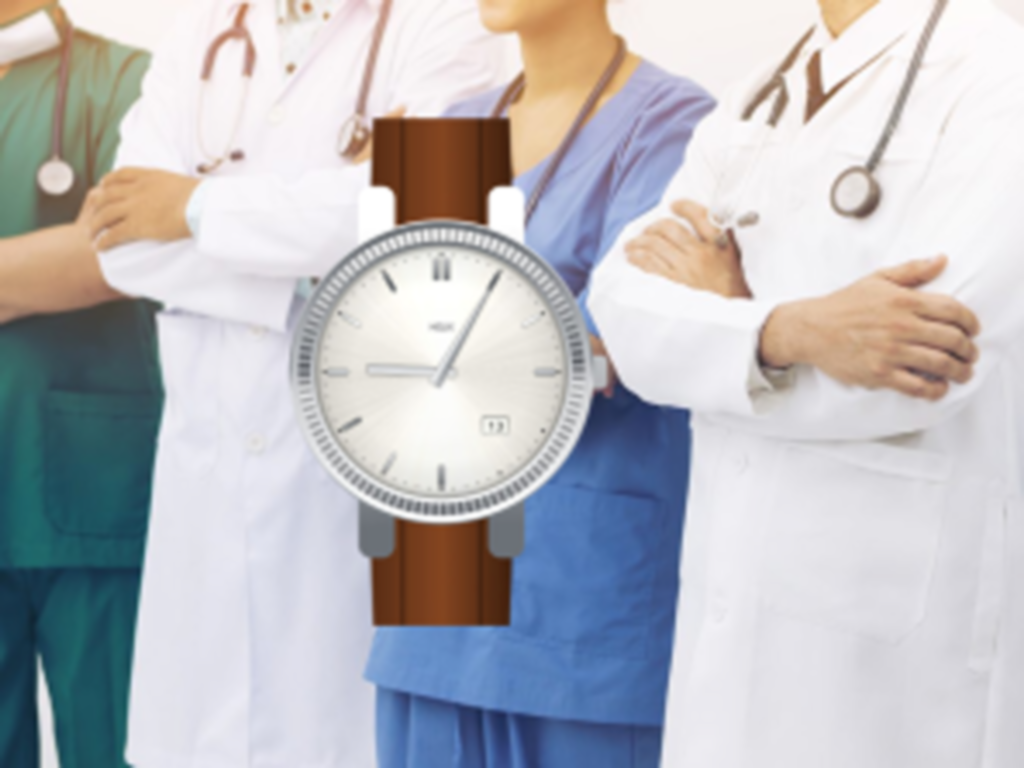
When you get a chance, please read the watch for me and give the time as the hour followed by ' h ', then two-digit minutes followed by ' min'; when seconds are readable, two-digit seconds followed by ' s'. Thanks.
9 h 05 min
